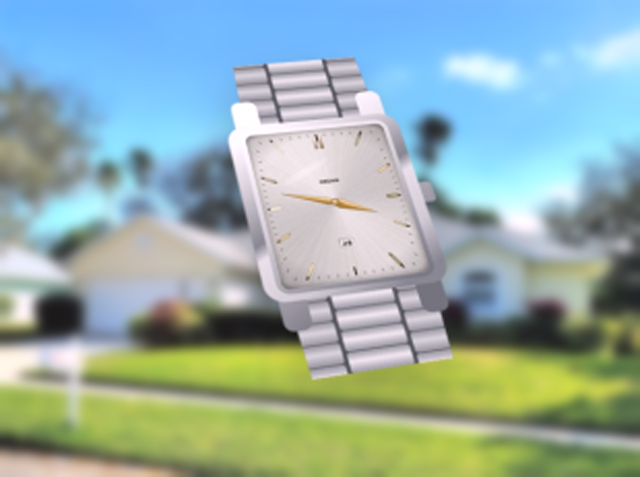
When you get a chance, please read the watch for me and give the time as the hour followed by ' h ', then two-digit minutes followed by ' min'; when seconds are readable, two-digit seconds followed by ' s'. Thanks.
3 h 48 min
